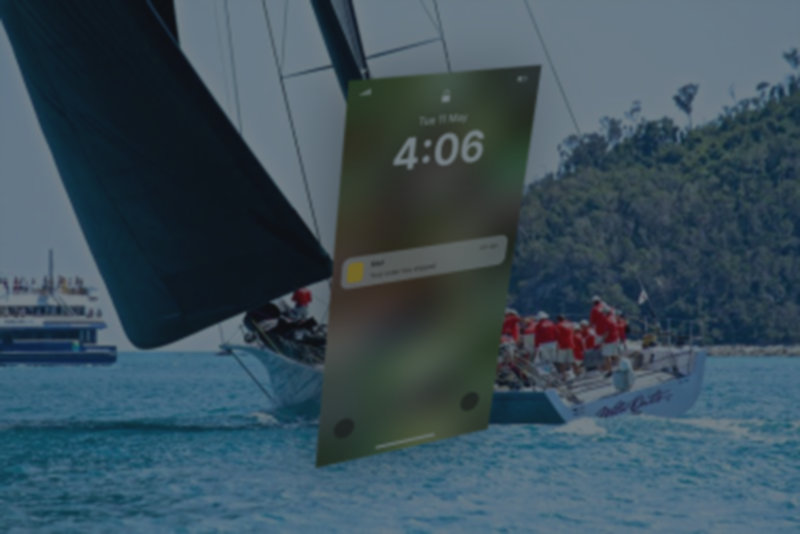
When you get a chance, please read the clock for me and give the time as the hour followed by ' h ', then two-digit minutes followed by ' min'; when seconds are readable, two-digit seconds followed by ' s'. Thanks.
4 h 06 min
